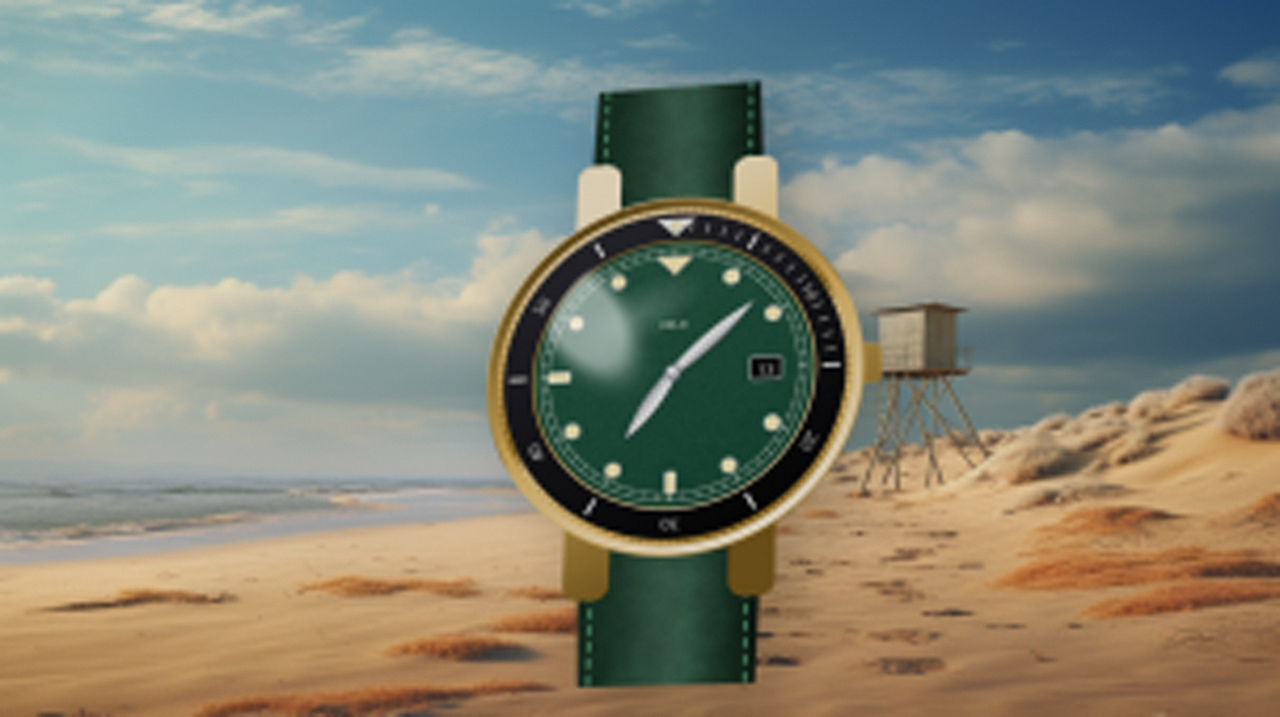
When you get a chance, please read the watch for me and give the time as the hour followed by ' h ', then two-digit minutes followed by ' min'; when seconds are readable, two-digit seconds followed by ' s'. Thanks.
7 h 08 min
